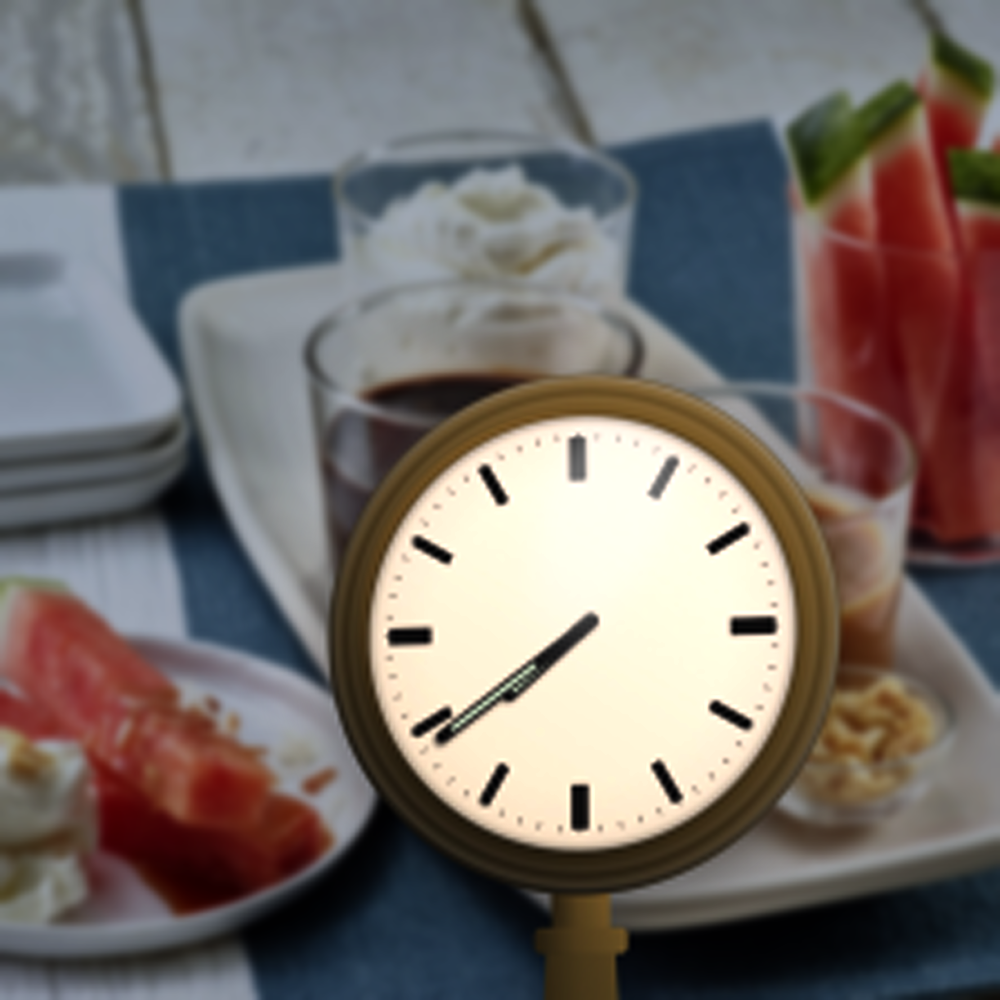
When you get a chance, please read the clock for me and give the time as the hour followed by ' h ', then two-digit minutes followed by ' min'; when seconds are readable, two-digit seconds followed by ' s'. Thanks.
7 h 39 min
